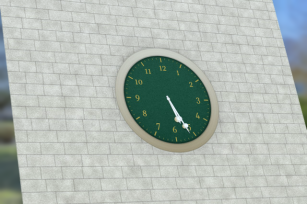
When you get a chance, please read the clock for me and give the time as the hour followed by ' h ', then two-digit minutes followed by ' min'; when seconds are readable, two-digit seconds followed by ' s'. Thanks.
5 h 26 min
